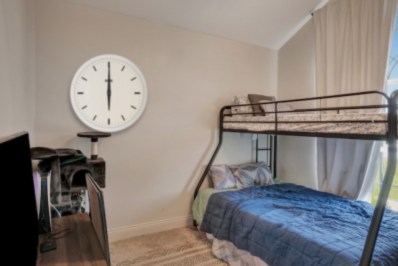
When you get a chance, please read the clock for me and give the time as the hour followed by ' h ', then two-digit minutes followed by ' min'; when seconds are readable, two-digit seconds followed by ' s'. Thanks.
6 h 00 min
